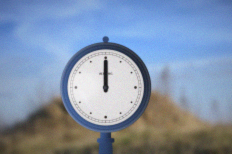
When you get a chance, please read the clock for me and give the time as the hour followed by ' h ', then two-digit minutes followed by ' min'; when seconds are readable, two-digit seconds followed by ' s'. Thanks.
12 h 00 min
